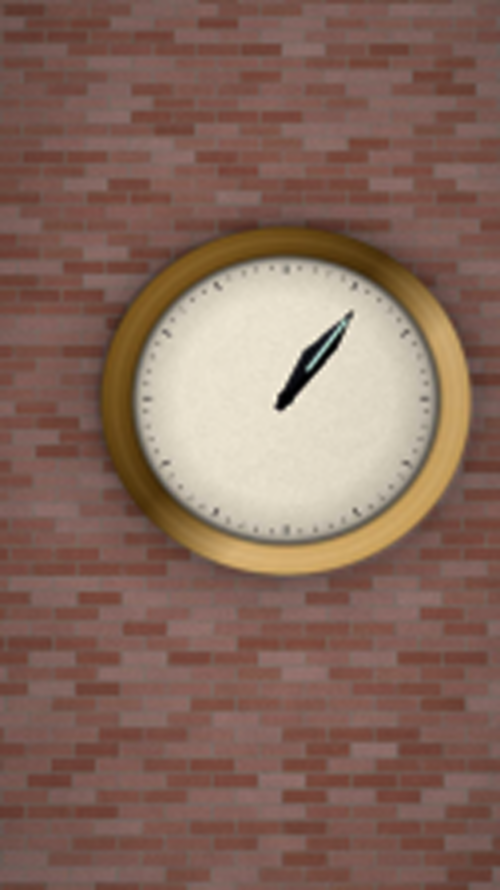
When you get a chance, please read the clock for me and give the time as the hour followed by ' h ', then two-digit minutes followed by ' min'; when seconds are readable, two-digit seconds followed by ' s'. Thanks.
1 h 06 min
